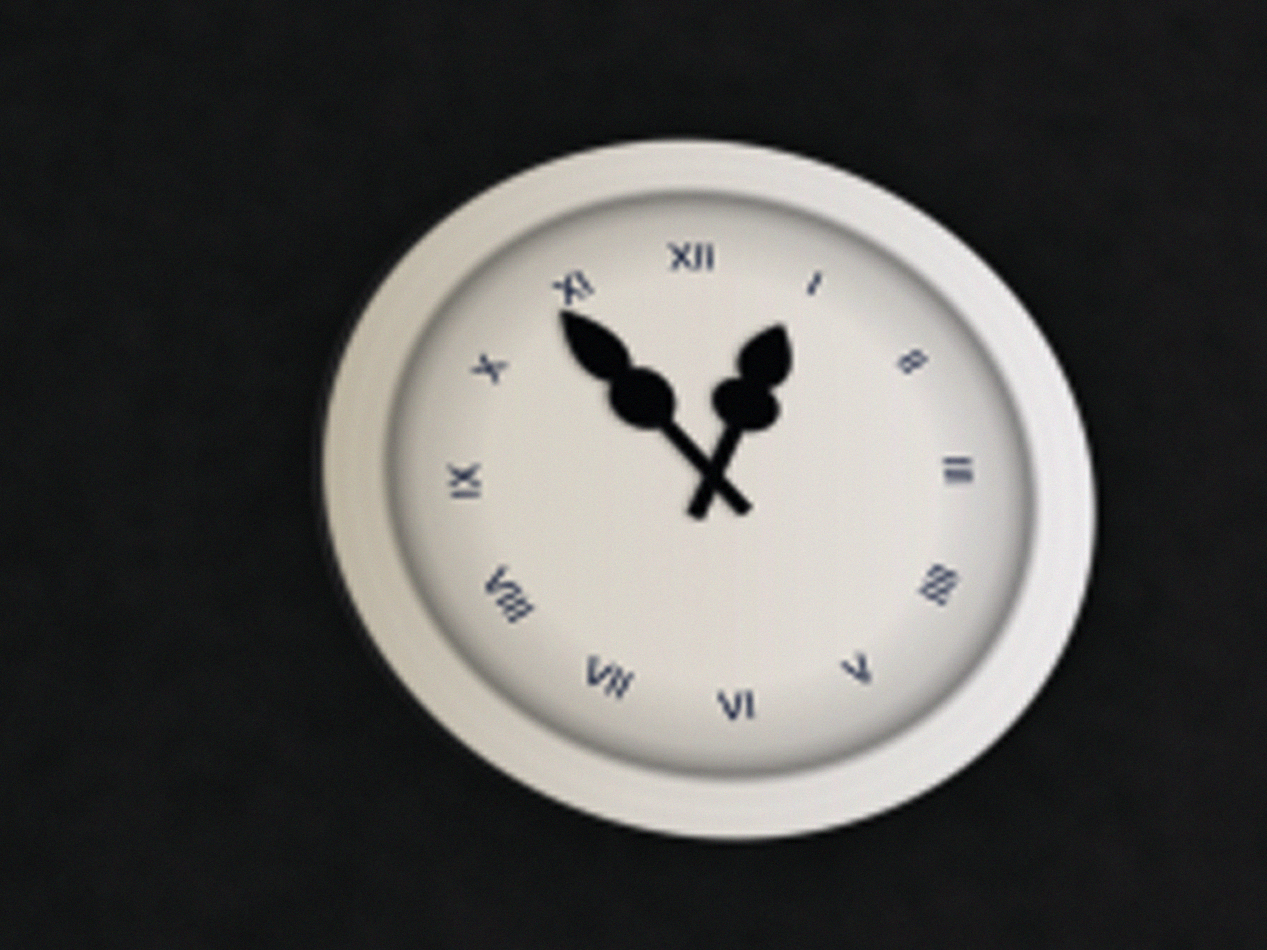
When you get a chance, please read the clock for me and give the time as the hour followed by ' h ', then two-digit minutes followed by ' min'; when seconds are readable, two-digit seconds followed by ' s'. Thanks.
12 h 54 min
